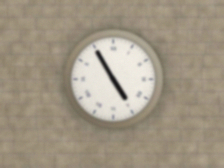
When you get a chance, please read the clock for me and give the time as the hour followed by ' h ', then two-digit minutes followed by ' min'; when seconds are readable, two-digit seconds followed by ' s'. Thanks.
4 h 55 min
